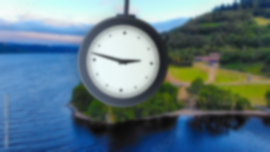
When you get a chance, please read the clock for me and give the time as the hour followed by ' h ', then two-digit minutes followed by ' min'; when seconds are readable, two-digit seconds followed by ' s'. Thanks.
2 h 47 min
